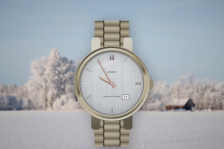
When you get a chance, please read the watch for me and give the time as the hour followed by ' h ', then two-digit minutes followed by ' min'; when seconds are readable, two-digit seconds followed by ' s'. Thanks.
9 h 55 min
